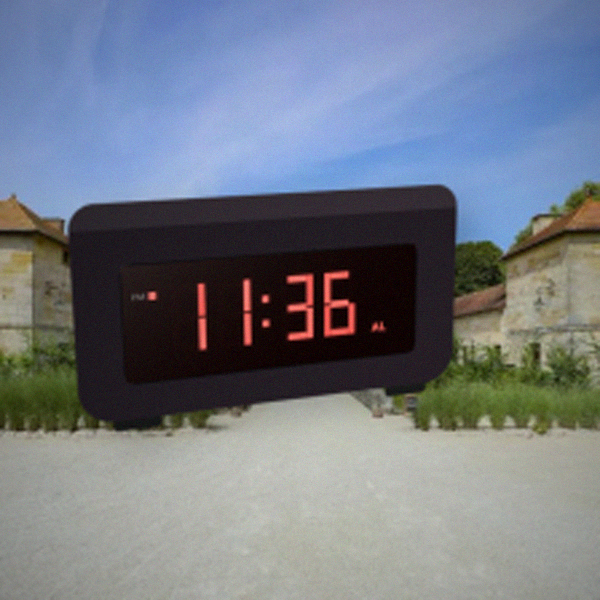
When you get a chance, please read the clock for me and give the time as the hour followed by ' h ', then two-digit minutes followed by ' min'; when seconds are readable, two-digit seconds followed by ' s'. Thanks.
11 h 36 min
